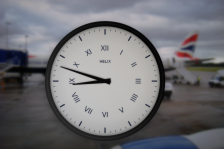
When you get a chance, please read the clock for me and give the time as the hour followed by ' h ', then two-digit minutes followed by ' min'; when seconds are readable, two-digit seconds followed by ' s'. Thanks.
8 h 48 min
